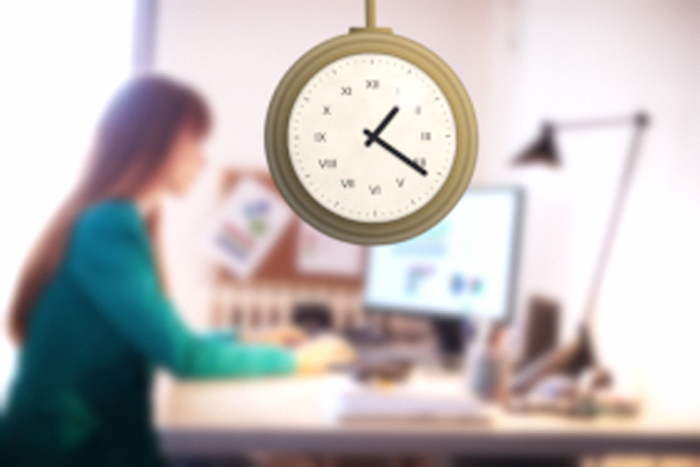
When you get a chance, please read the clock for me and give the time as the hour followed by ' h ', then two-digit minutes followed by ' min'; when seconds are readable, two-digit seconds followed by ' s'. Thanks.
1 h 21 min
